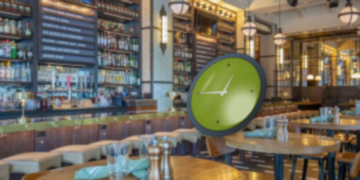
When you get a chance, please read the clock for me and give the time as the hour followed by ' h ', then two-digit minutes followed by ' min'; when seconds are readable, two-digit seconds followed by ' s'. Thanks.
12 h 45 min
